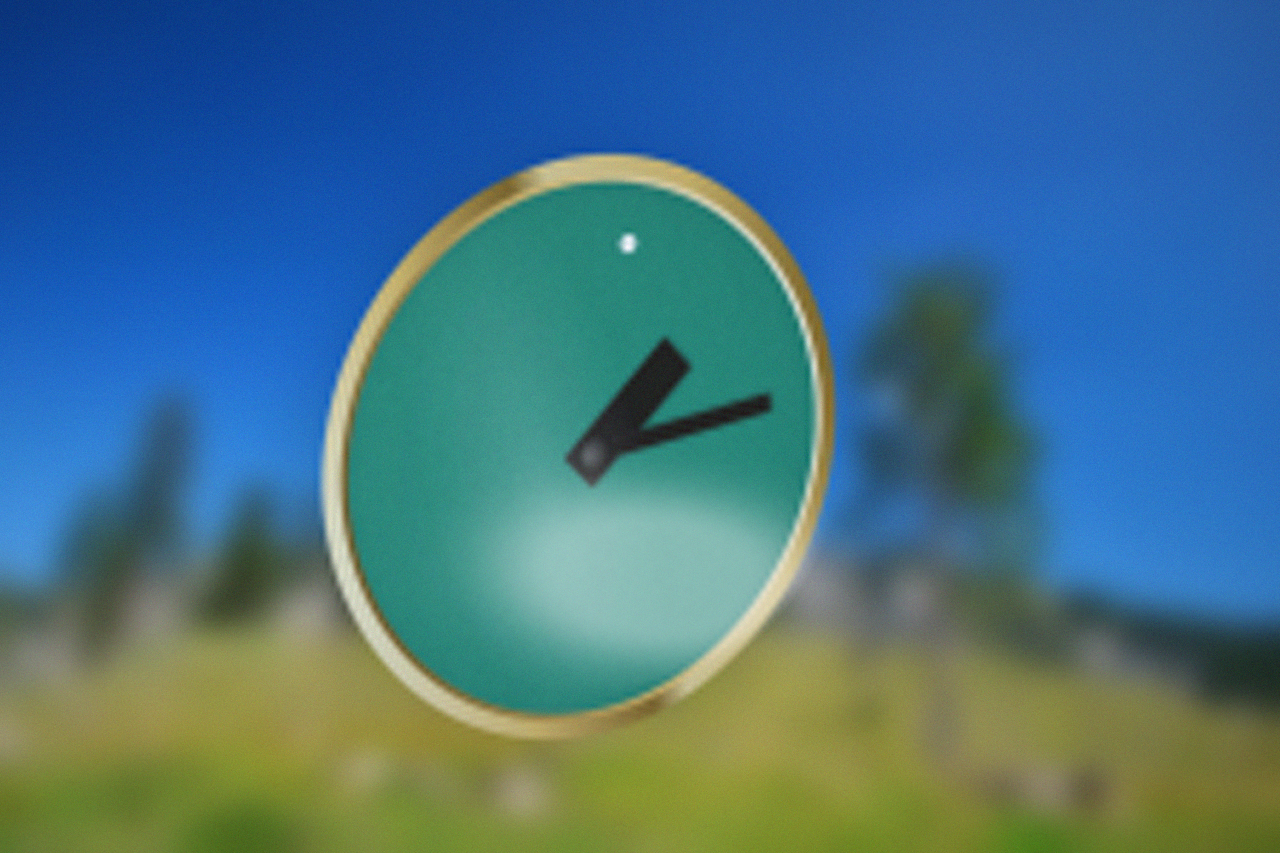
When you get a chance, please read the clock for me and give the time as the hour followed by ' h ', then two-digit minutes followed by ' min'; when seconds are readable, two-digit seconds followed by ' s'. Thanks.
1 h 12 min
